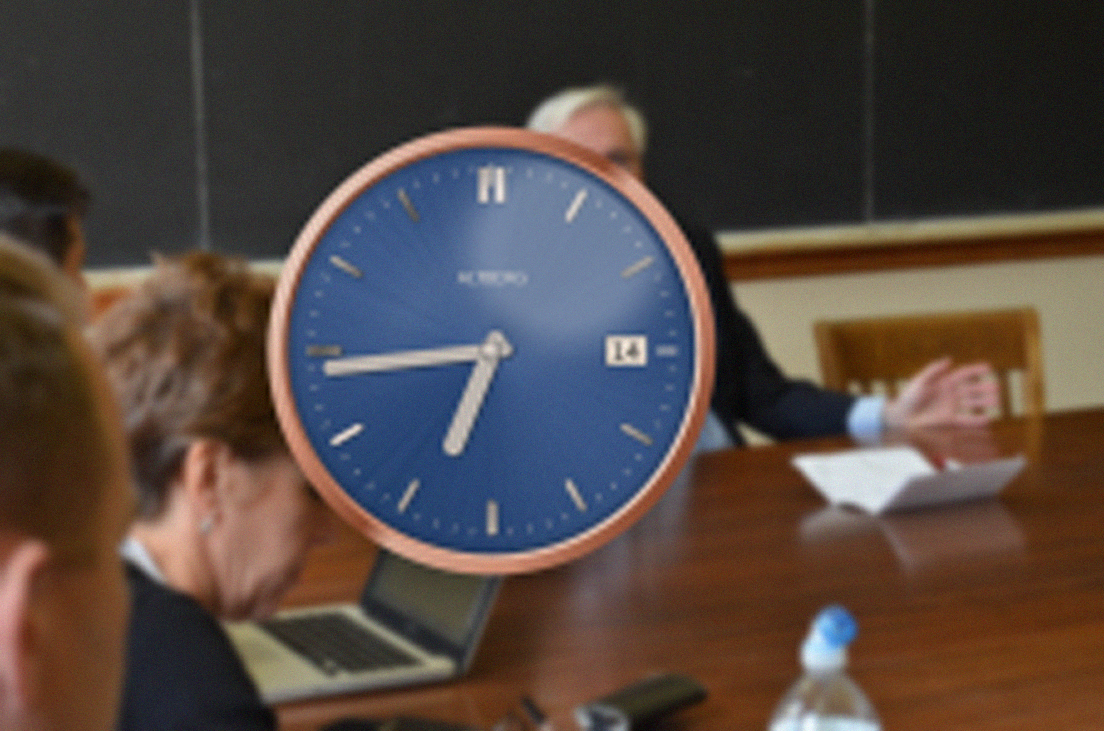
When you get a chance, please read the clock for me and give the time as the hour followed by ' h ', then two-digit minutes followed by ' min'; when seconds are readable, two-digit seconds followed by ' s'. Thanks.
6 h 44 min
